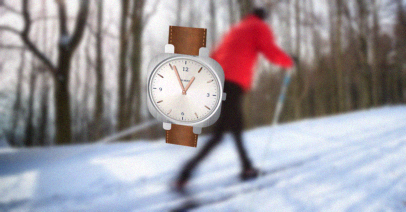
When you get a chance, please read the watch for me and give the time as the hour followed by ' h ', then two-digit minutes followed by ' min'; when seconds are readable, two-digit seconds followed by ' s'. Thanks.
12 h 56 min
